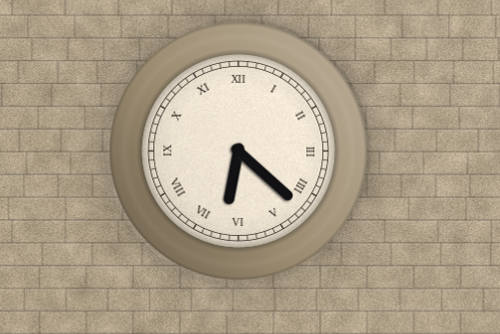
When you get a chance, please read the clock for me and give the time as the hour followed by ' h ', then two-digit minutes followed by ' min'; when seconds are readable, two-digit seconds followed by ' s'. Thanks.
6 h 22 min
